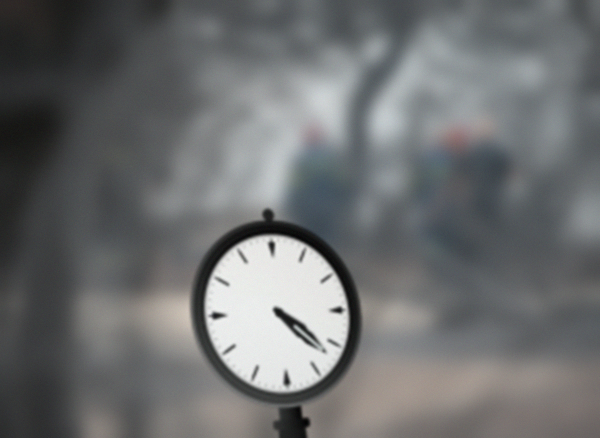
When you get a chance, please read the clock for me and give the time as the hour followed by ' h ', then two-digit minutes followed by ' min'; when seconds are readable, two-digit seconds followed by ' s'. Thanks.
4 h 22 min
